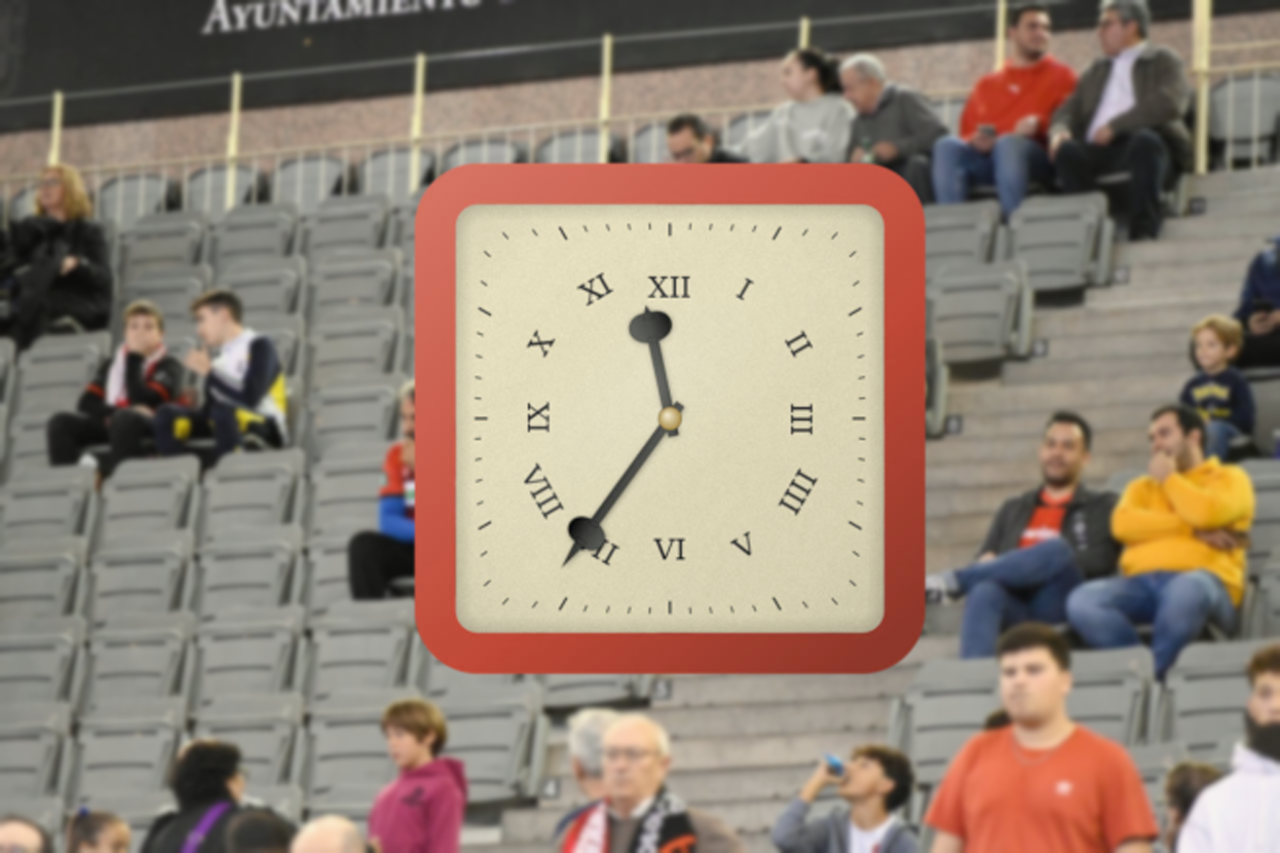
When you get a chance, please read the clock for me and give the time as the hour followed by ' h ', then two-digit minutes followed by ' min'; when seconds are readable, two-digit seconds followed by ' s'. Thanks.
11 h 36 min
